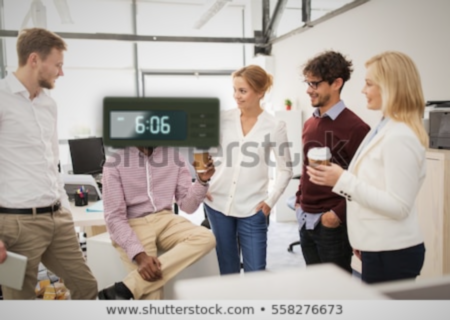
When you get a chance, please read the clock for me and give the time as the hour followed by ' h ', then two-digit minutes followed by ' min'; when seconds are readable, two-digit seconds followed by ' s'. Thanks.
6 h 06 min
